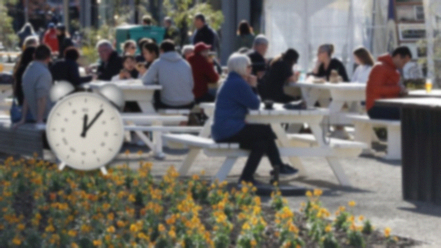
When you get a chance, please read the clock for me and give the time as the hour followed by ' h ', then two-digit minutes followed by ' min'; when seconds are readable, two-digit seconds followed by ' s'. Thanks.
12 h 06 min
